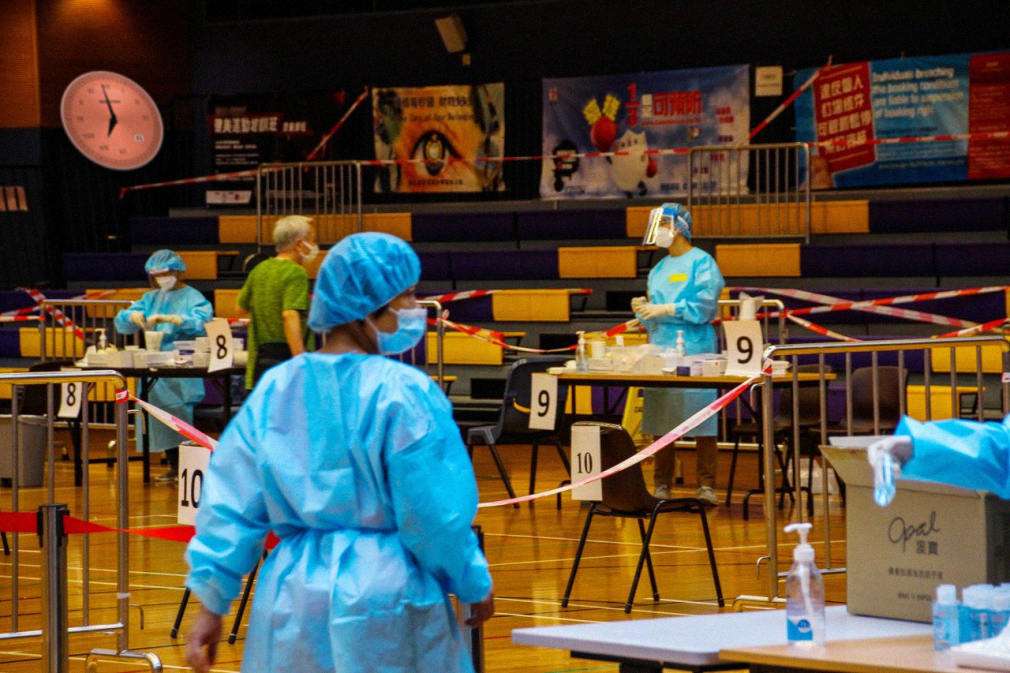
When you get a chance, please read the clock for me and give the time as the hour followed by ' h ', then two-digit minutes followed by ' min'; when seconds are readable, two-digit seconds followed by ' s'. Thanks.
6 h 59 min
